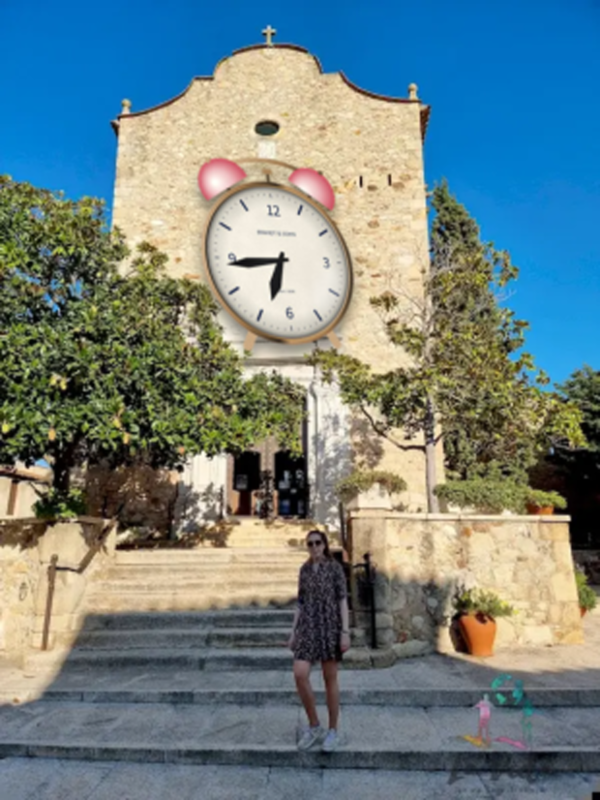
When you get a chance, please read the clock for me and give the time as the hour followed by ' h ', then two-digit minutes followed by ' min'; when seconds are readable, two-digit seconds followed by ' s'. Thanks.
6 h 44 min
